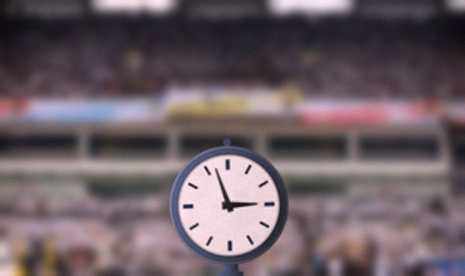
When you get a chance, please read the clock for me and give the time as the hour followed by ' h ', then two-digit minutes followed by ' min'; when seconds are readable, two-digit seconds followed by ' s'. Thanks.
2 h 57 min
